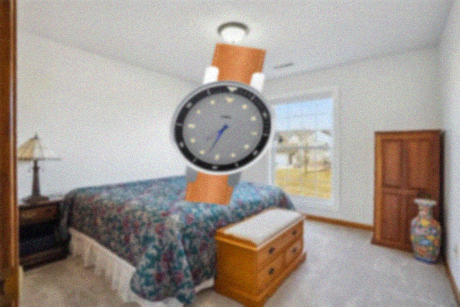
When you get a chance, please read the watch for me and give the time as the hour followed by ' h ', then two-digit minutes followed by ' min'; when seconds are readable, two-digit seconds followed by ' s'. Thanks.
7 h 33 min
